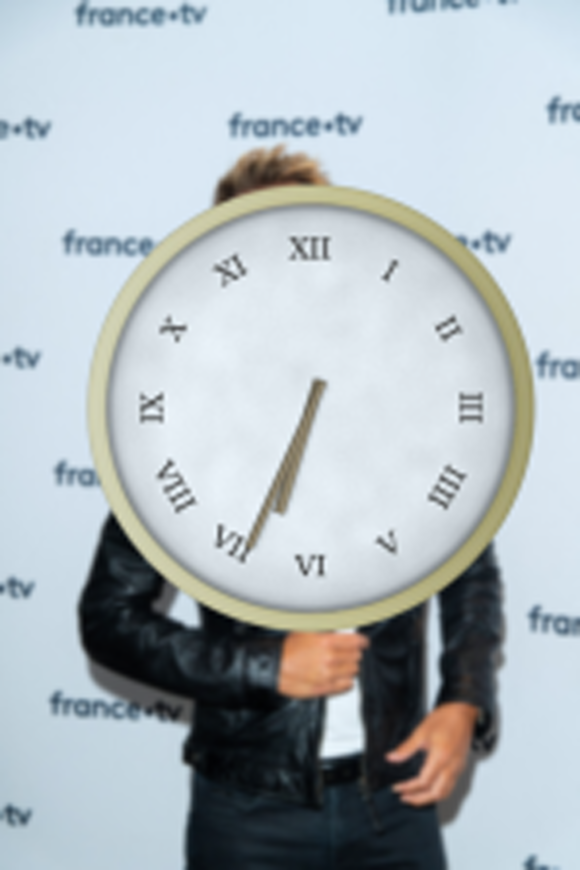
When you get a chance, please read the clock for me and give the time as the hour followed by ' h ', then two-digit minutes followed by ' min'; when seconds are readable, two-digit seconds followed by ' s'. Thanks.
6 h 34 min
